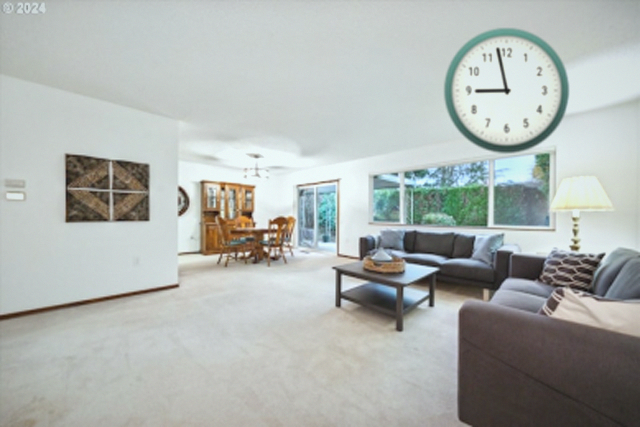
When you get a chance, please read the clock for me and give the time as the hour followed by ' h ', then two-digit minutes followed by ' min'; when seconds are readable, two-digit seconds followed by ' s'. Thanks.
8 h 58 min
